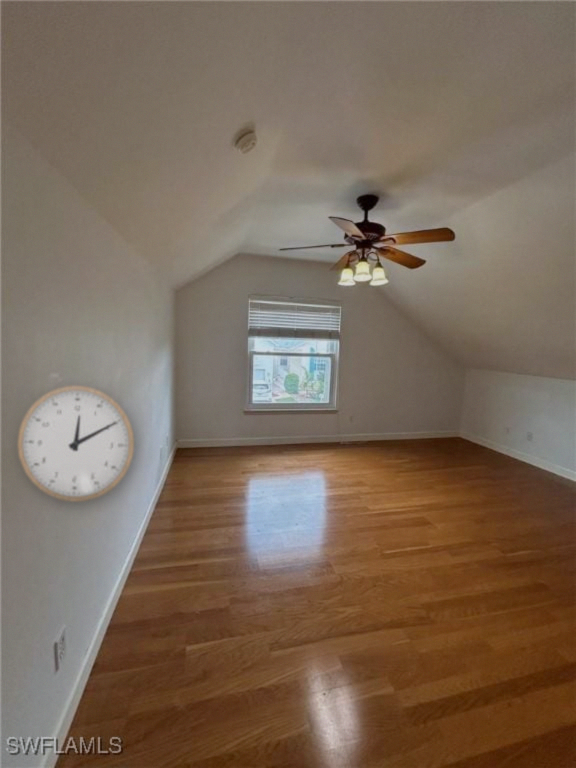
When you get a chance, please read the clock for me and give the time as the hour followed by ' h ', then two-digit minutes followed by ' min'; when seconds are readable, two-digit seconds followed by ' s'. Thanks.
12 h 10 min
